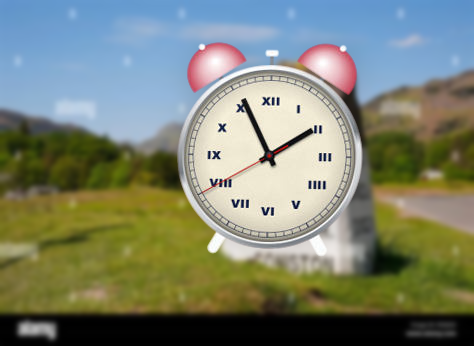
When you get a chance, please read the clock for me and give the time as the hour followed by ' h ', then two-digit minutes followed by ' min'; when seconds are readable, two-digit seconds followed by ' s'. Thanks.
1 h 55 min 40 s
